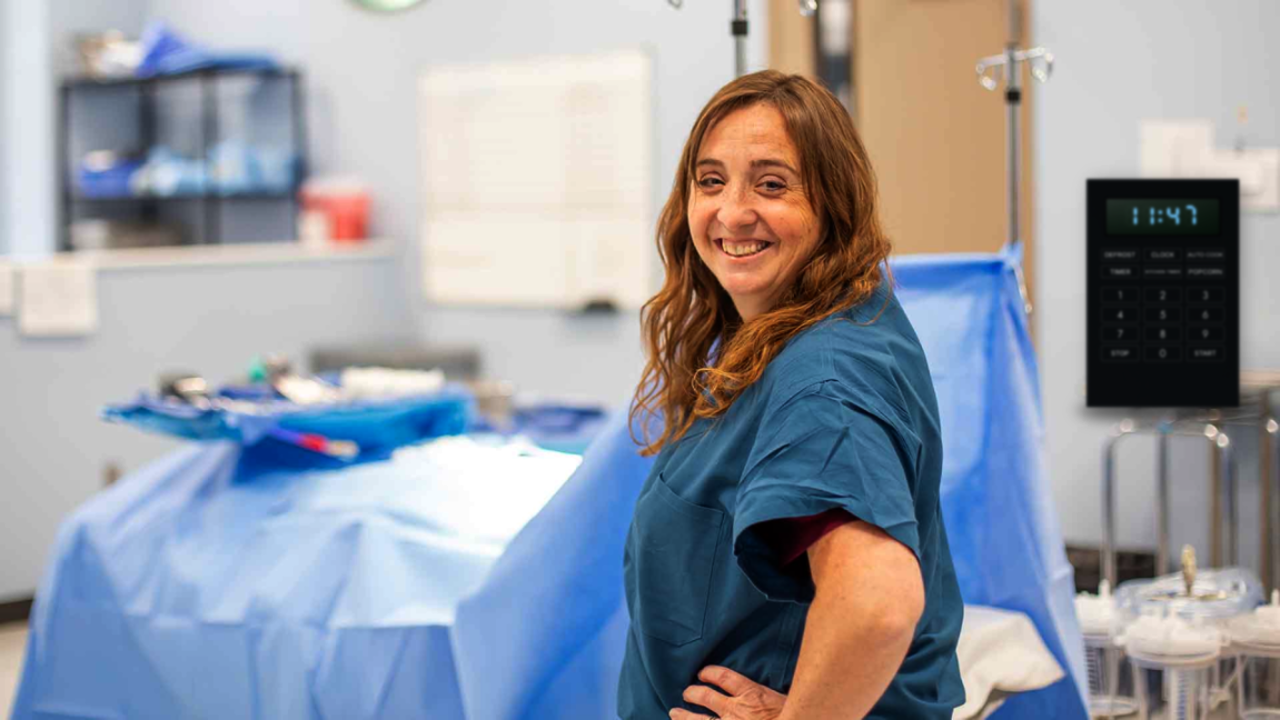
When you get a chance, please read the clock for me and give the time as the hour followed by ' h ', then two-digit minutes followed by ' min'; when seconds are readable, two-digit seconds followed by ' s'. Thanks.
11 h 47 min
